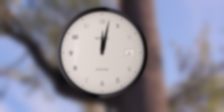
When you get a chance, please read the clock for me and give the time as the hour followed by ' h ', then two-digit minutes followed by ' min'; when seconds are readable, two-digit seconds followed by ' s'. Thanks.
12 h 02 min
